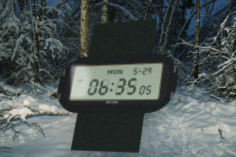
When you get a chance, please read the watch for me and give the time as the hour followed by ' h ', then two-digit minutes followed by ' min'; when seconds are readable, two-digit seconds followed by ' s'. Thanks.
6 h 35 min 05 s
